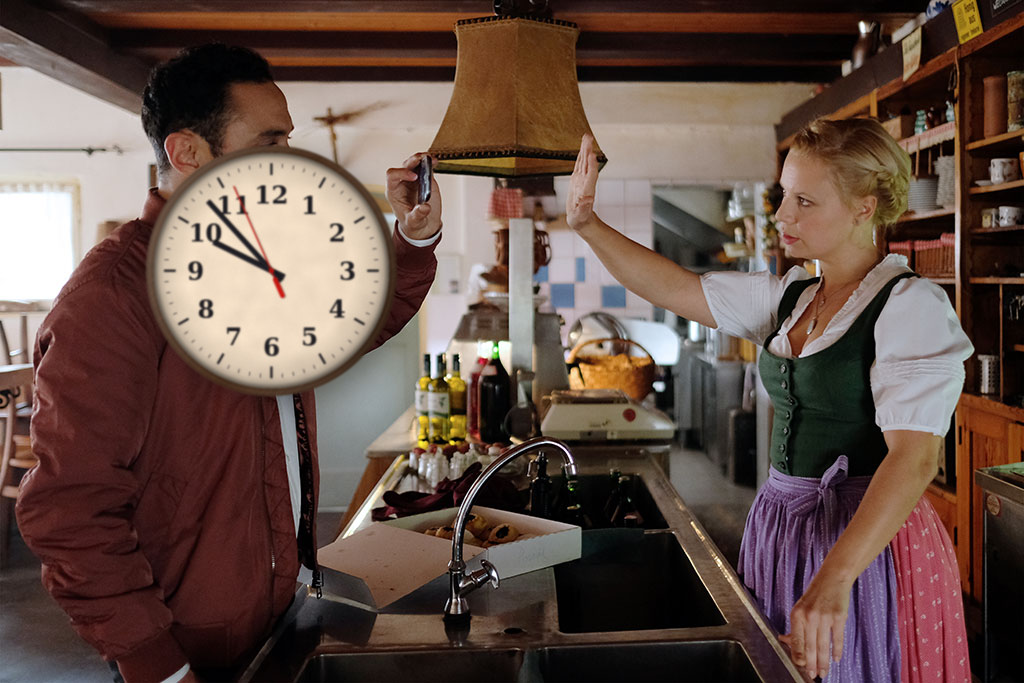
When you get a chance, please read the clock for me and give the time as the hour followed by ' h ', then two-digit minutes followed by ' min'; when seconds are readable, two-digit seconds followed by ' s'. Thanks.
9 h 52 min 56 s
